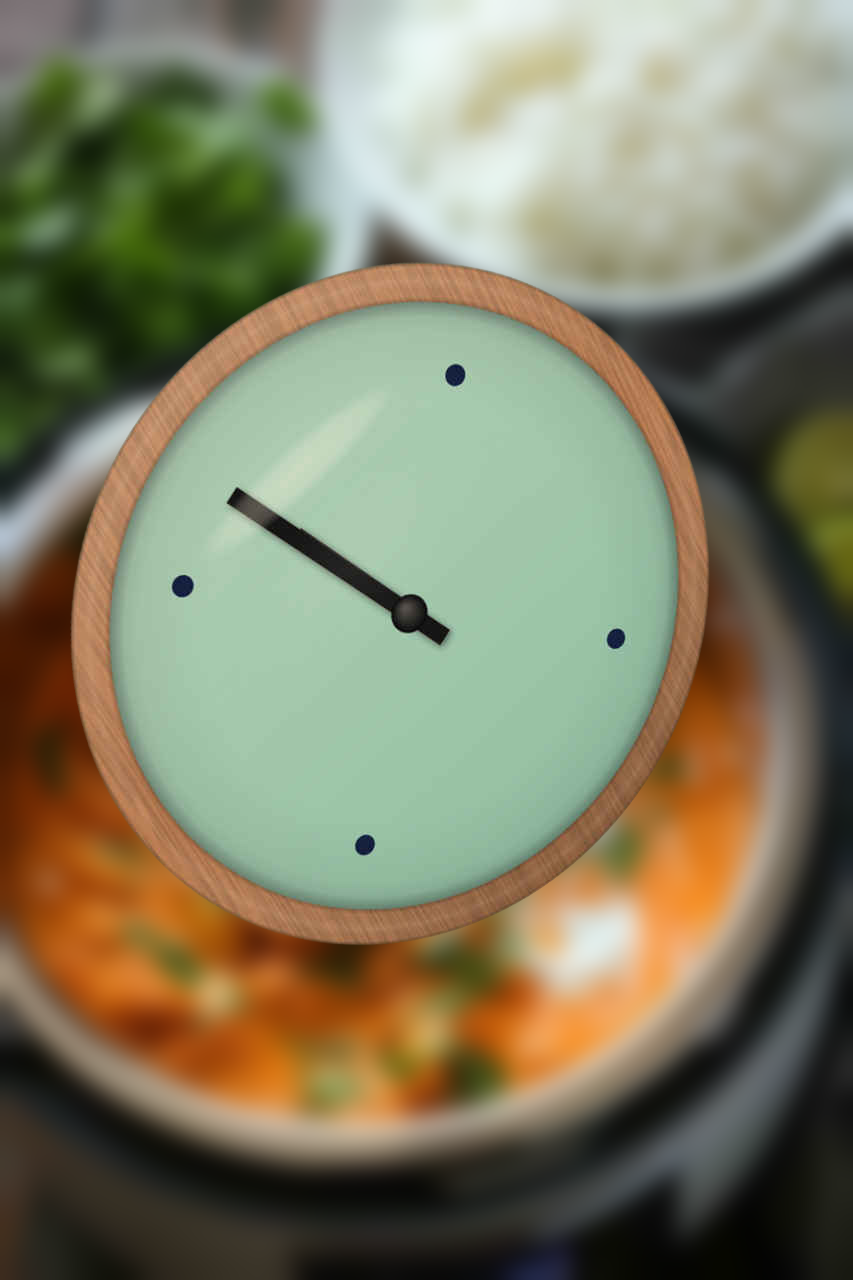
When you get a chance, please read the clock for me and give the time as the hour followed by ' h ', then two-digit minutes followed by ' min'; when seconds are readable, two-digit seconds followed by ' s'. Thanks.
9 h 49 min
